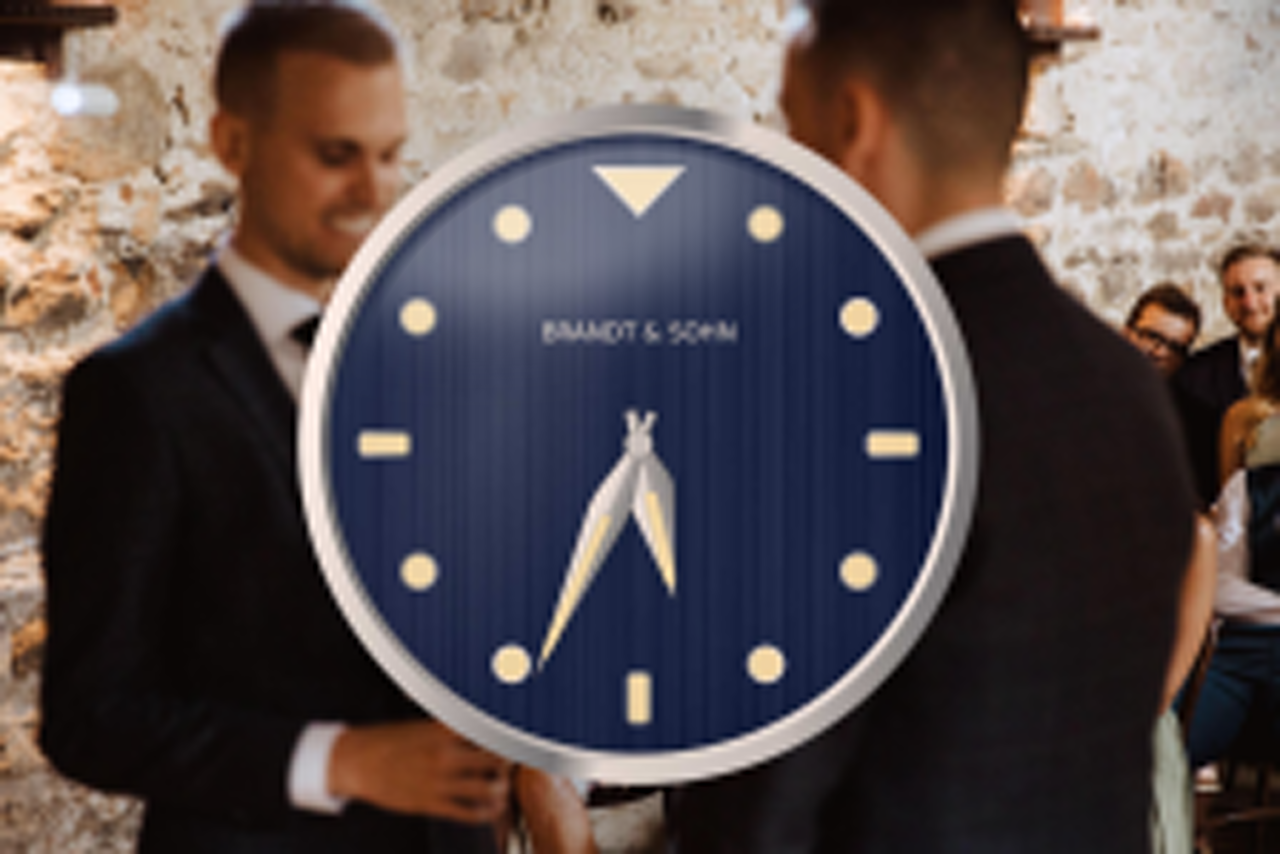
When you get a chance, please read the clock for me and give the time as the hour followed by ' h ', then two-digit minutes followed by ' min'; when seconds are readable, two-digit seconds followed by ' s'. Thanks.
5 h 34 min
